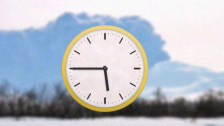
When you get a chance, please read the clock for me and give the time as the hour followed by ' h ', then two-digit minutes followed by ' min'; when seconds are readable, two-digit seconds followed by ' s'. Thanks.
5 h 45 min
